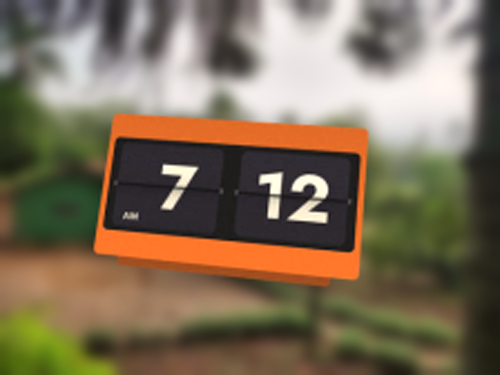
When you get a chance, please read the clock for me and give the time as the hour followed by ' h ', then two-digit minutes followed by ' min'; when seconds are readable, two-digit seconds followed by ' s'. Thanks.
7 h 12 min
